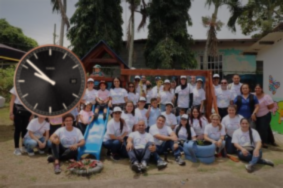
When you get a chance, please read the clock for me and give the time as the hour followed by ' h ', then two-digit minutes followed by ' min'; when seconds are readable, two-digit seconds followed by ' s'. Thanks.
9 h 52 min
